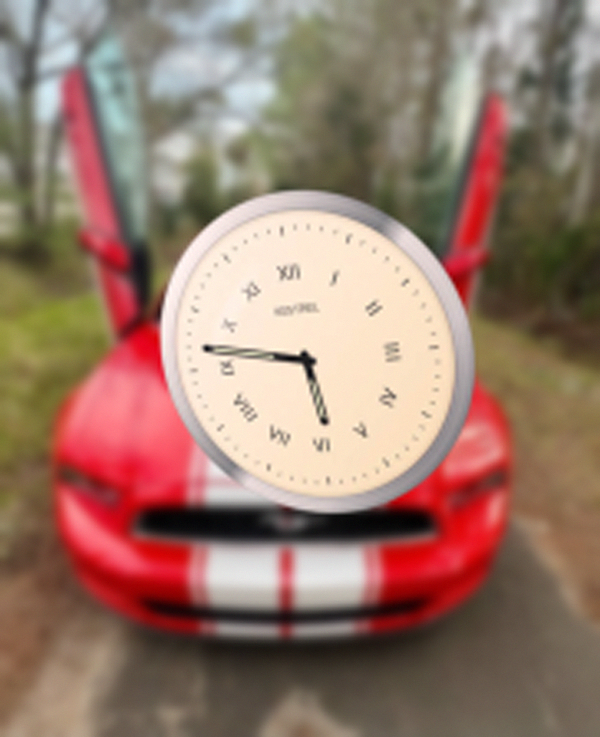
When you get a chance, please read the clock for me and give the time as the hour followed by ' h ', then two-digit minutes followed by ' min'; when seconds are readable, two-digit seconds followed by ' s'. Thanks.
5 h 47 min
